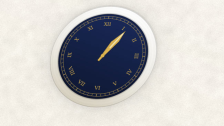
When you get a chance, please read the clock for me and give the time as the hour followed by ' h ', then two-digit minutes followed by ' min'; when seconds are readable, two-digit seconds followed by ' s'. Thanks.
1 h 06 min
